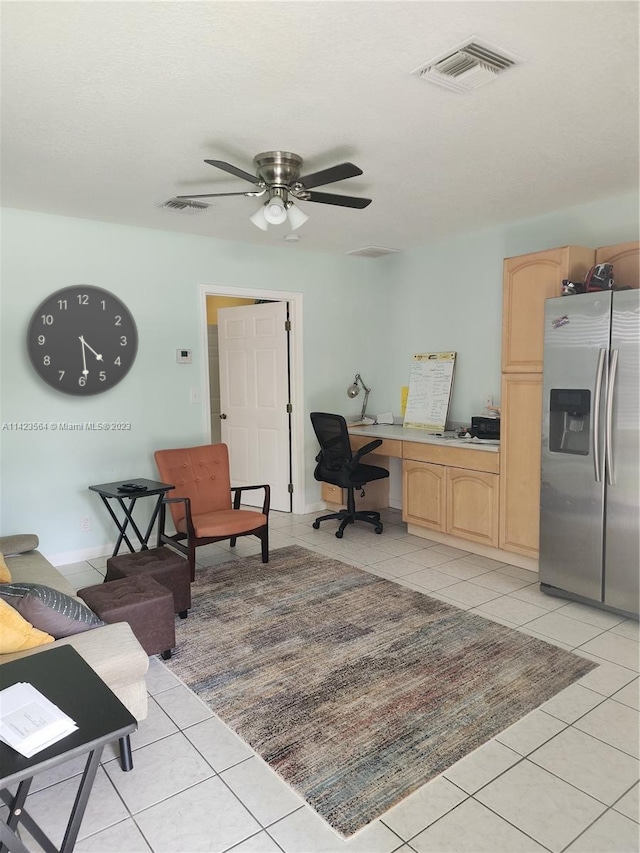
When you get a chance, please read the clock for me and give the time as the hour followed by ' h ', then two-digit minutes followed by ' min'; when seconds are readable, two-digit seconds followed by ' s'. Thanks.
4 h 29 min
